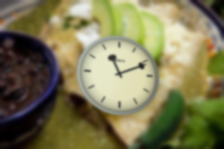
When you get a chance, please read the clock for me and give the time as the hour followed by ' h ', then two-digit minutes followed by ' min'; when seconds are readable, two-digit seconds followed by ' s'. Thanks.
11 h 11 min
